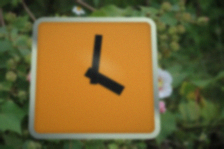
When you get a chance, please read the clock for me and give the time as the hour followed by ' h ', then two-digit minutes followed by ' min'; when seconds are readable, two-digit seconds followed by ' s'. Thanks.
4 h 01 min
